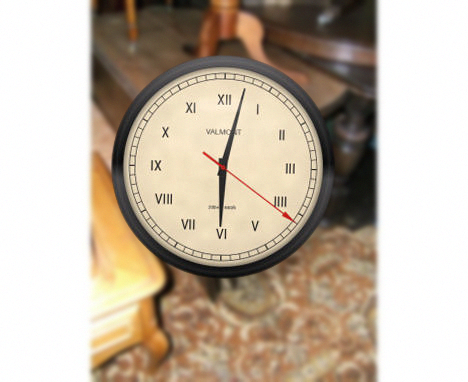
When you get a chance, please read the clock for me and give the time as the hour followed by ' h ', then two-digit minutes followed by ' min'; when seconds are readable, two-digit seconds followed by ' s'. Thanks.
6 h 02 min 21 s
